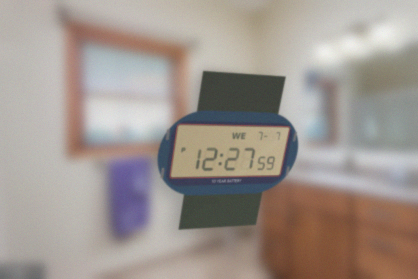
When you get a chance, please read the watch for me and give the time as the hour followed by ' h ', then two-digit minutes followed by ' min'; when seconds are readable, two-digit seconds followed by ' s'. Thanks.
12 h 27 min 59 s
